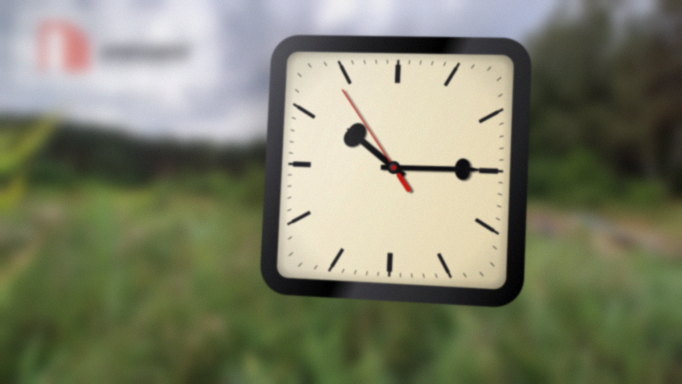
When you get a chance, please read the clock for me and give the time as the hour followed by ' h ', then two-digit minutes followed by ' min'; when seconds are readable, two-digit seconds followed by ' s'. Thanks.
10 h 14 min 54 s
